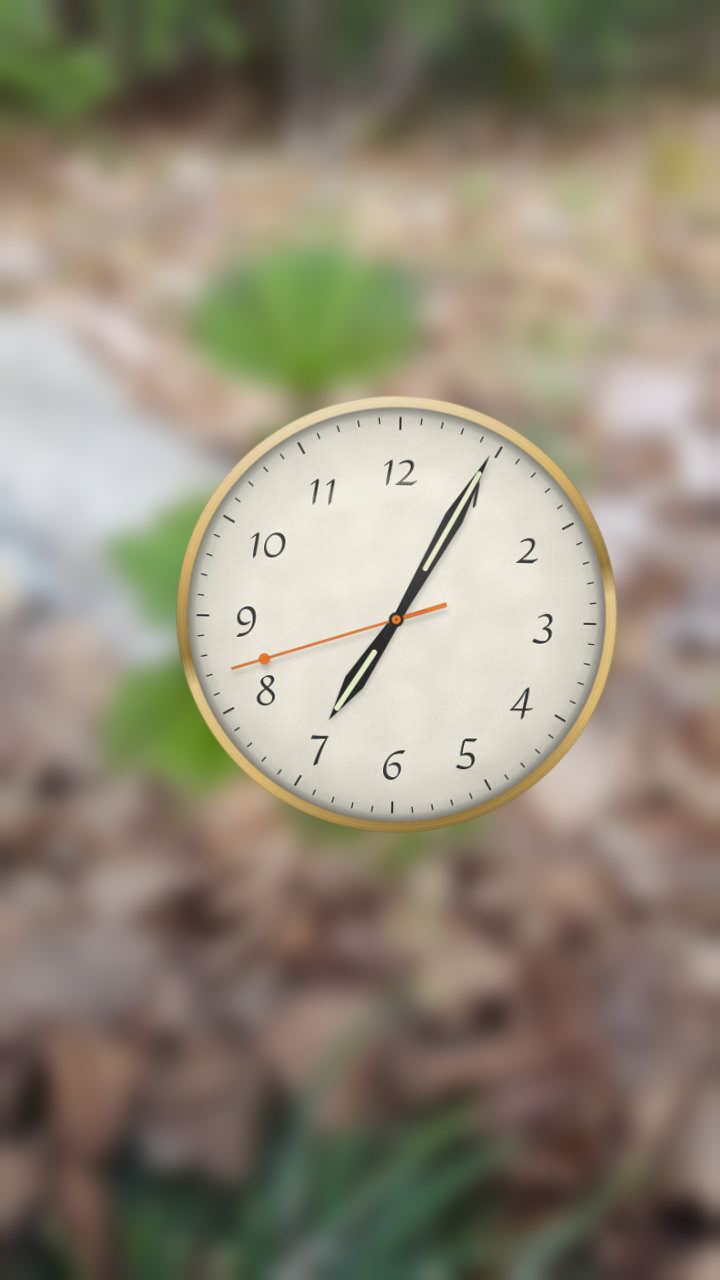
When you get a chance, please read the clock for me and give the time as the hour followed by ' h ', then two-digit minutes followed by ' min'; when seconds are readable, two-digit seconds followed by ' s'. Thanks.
7 h 04 min 42 s
